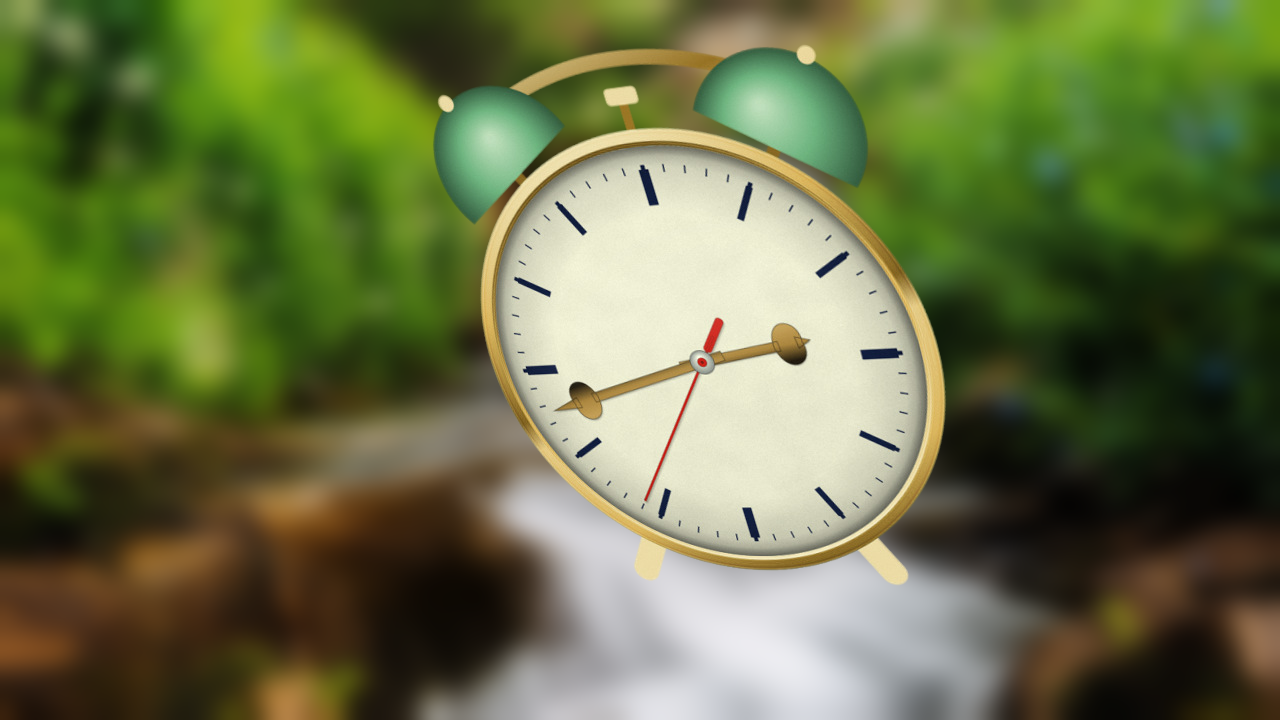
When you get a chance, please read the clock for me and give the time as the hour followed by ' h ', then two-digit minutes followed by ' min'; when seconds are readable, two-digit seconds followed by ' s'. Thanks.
2 h 42 min 36 s
